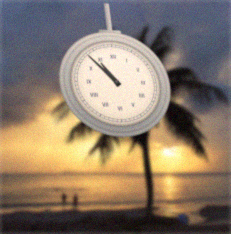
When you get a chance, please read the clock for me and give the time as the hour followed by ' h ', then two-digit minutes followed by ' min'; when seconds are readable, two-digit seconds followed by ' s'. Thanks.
10 h 53 min
